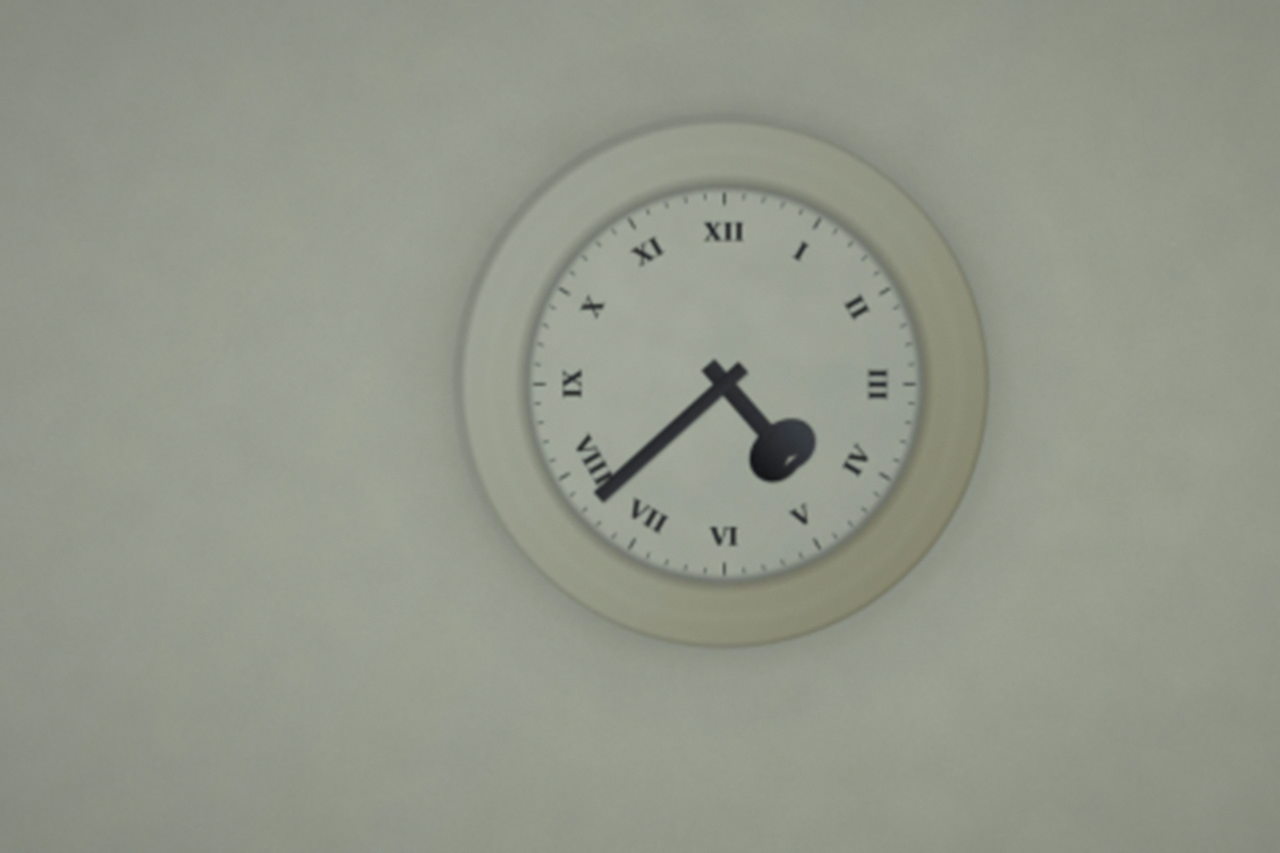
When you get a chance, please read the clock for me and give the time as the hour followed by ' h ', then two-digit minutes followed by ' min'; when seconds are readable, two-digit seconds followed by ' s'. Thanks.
4 h 38 min
